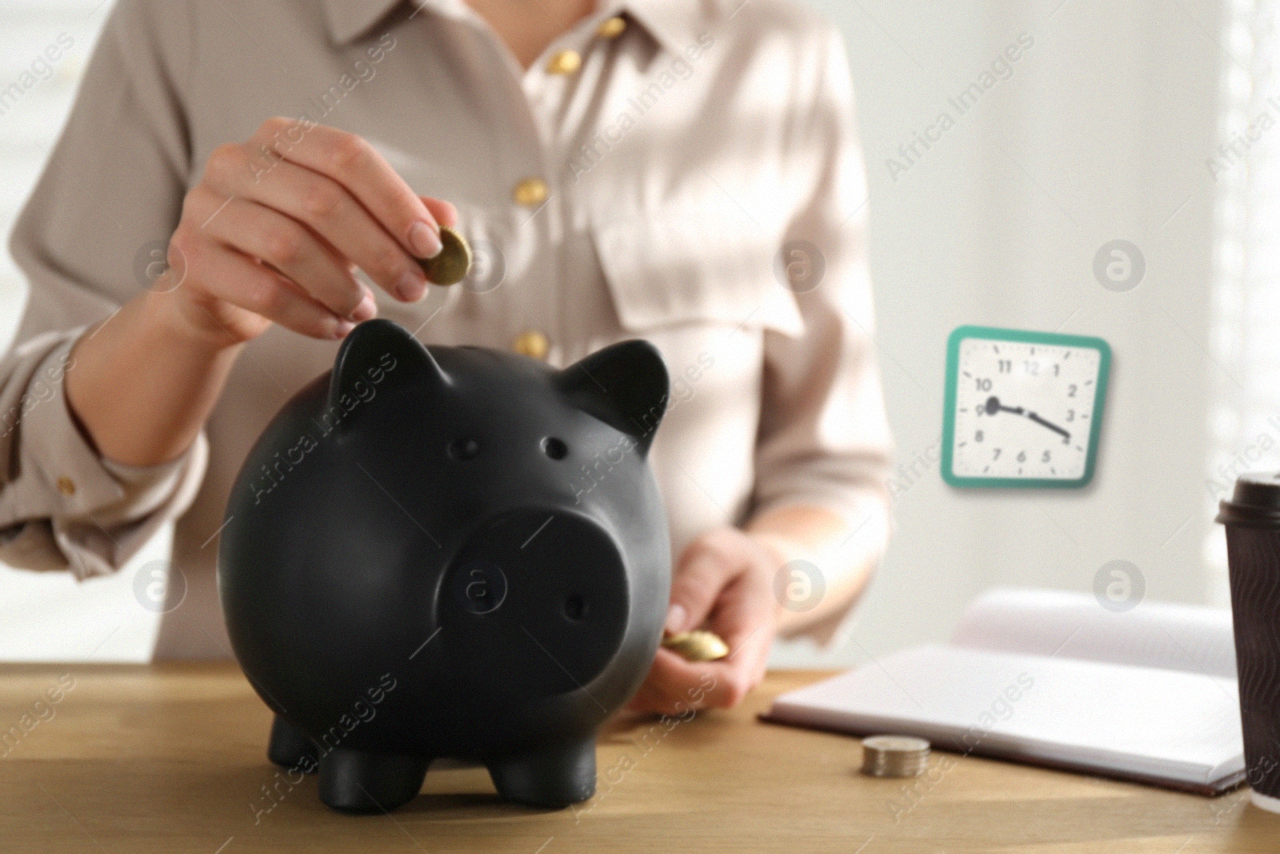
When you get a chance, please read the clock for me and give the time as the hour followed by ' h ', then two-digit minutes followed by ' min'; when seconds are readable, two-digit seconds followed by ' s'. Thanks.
9 h 19 min
